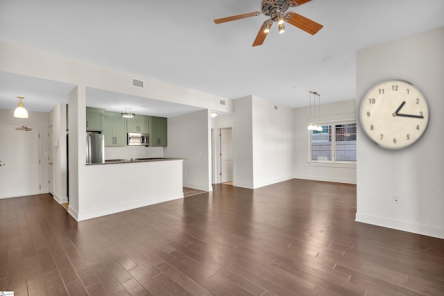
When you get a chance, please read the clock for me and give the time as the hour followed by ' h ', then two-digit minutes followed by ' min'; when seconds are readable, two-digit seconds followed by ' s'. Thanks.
1 h 16 min
